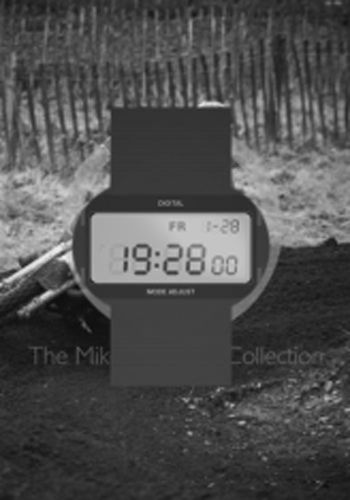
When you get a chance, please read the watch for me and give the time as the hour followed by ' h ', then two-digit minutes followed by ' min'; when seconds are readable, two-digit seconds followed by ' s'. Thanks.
19 h 28 min 00 s
